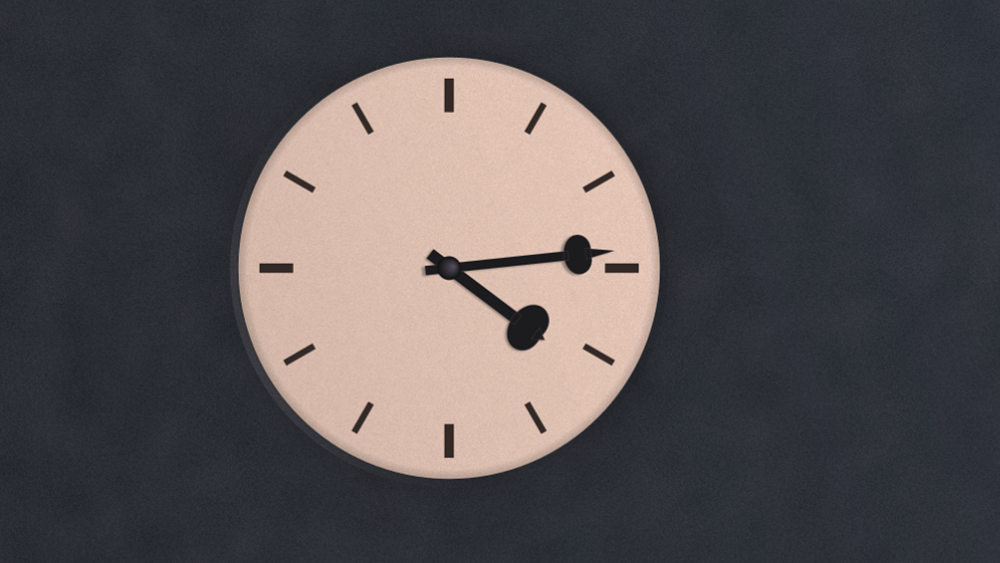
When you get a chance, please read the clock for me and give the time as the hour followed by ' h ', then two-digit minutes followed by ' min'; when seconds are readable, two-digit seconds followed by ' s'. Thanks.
4 h 14 min
